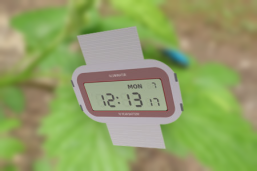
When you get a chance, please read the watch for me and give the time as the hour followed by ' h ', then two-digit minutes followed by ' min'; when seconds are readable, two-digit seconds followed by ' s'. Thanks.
12 h 13 min 17 s
